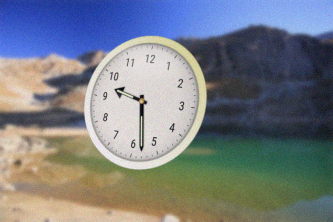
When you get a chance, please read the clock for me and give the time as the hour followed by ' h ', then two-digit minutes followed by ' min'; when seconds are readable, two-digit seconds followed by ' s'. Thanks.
9 h 28 min
